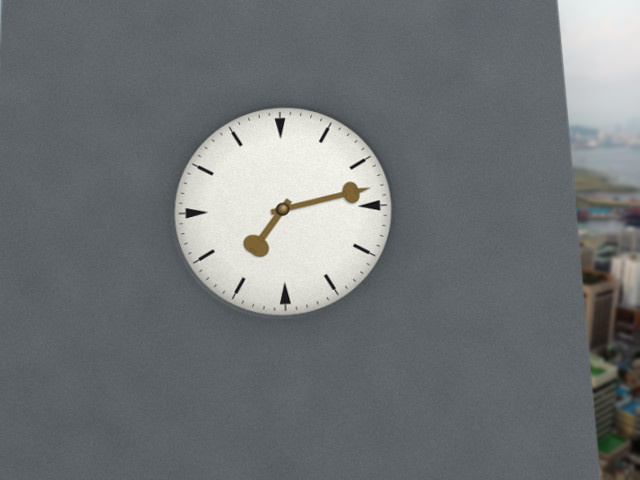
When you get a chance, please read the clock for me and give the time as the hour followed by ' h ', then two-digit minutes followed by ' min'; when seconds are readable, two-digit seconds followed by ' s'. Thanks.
7 h 13 min
